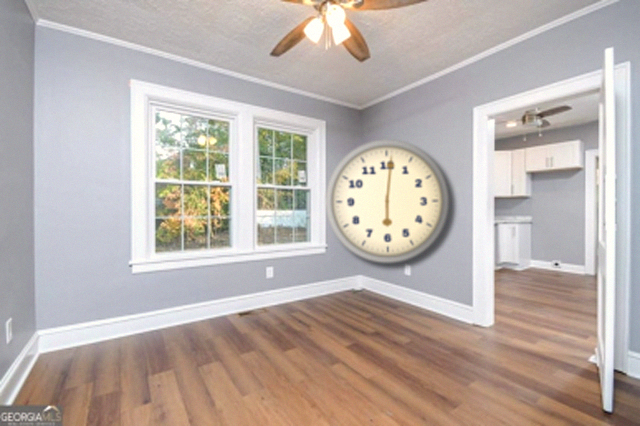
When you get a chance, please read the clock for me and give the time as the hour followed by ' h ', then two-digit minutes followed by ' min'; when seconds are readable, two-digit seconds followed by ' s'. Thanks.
6 h 01 min
